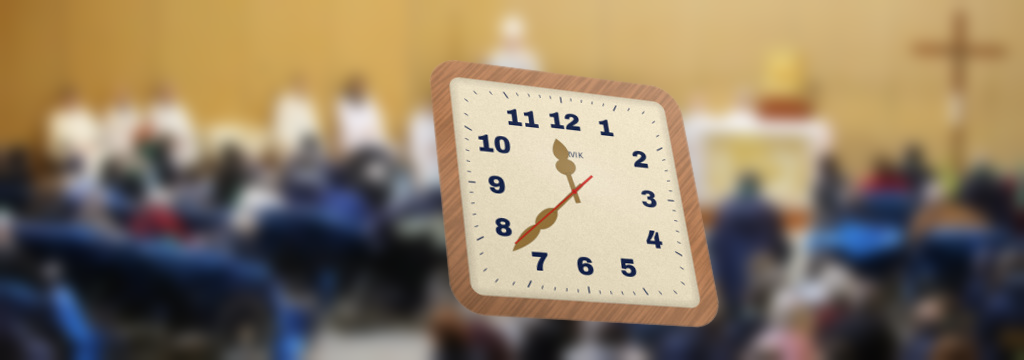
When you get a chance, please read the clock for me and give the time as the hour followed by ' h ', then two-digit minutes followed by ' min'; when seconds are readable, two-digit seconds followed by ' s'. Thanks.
11 h 37 min 38 s
